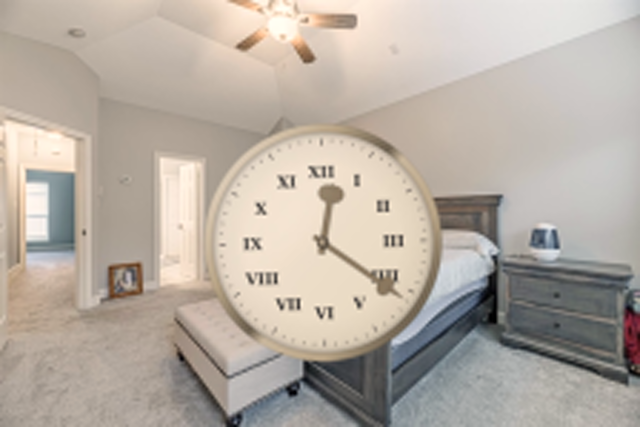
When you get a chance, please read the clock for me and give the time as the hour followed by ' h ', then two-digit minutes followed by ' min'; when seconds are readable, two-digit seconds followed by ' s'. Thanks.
12 h 21 min
